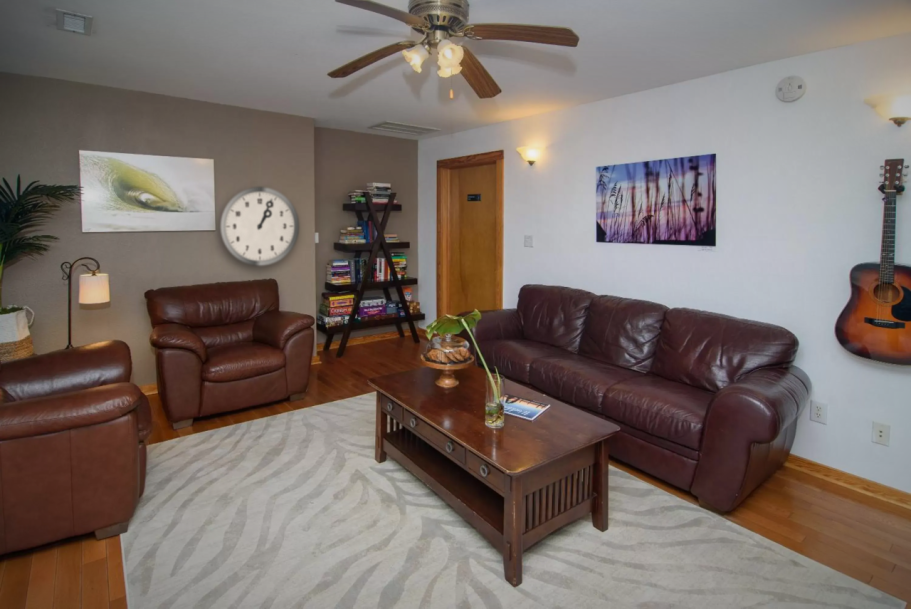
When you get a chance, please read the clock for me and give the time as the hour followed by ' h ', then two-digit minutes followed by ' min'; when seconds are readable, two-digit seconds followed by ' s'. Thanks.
1 h 04 min
